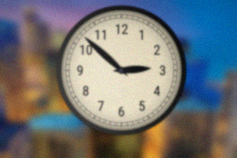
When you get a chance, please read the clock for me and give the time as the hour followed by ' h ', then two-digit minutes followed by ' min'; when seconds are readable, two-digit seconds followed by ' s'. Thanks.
2 h 52 min
